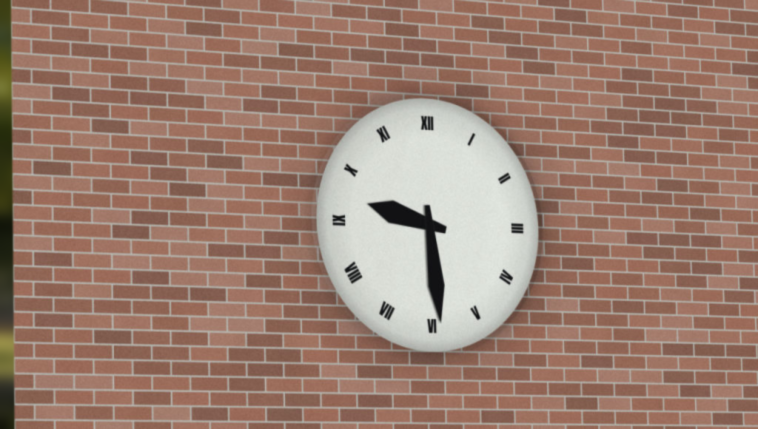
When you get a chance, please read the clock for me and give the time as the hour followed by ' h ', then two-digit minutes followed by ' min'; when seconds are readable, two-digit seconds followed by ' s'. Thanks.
9 h 29 min
